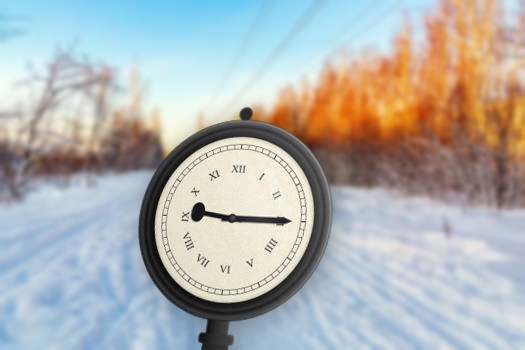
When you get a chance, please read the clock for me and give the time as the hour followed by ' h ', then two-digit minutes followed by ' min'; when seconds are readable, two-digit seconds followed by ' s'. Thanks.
9 h 15 min
